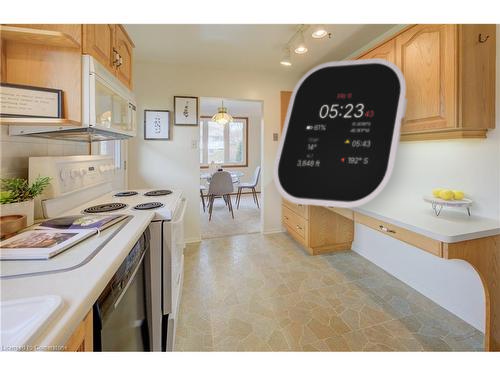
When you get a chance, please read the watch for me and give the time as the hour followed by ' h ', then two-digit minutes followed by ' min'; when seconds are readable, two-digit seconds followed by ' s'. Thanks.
5 h 23 min
